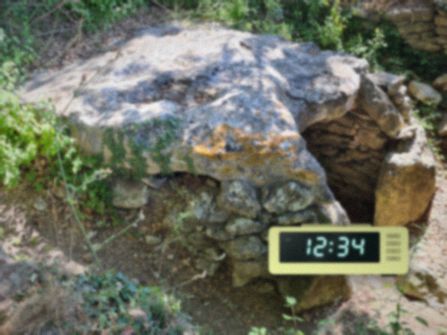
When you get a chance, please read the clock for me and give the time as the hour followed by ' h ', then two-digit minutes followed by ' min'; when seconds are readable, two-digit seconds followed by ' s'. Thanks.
12 h 34 min
